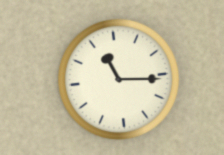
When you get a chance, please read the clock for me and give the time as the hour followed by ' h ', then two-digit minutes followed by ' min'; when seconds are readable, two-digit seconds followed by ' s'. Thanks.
11 h 16 min
